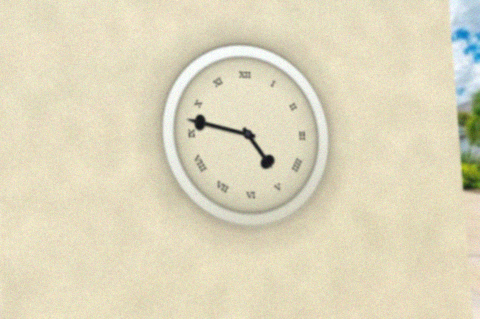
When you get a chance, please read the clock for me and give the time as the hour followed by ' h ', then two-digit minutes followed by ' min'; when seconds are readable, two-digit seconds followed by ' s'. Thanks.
4 h 47 min
